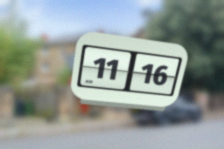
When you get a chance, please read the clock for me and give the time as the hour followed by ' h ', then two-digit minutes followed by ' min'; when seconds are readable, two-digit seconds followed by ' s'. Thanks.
11 h 16 min
